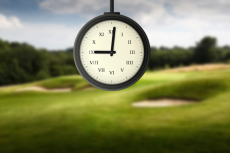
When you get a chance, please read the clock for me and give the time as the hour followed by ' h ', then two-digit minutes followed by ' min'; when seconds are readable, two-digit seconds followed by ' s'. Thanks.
9 h 01 min
